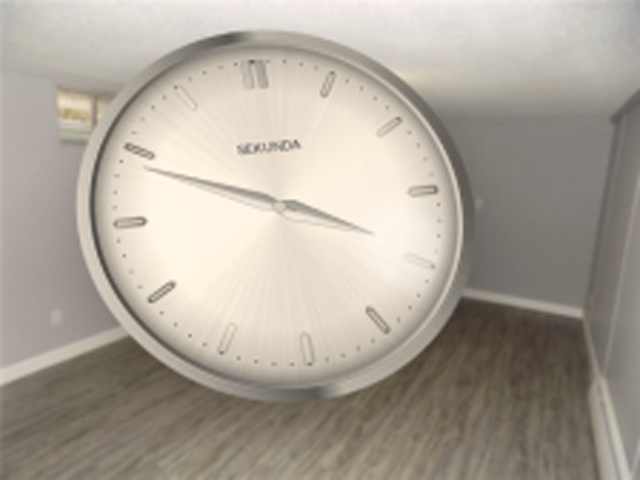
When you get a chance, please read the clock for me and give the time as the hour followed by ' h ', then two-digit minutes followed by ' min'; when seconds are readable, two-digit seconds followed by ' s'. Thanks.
3 h 49 min
